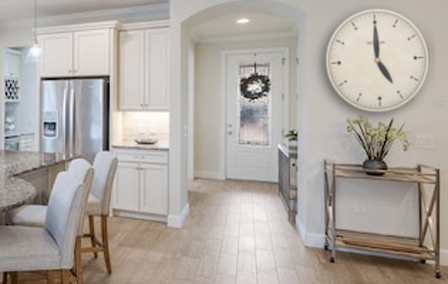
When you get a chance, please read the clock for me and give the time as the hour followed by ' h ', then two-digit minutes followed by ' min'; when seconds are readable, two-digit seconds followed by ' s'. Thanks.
5 h 00 min
